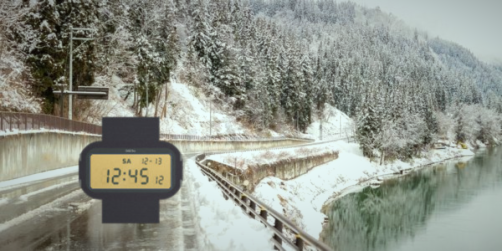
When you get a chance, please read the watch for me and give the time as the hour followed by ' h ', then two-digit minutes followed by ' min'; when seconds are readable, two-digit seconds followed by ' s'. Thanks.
12 h 45 min
